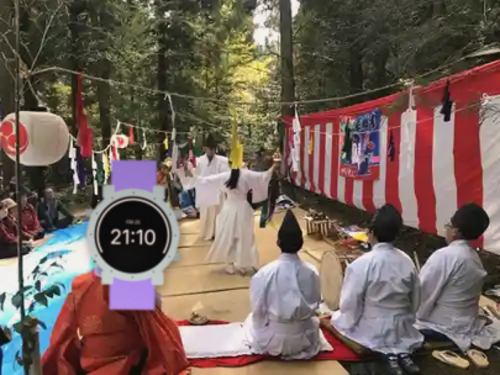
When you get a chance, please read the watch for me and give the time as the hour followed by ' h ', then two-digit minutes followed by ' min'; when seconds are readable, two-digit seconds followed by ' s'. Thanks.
21 h 10 min
